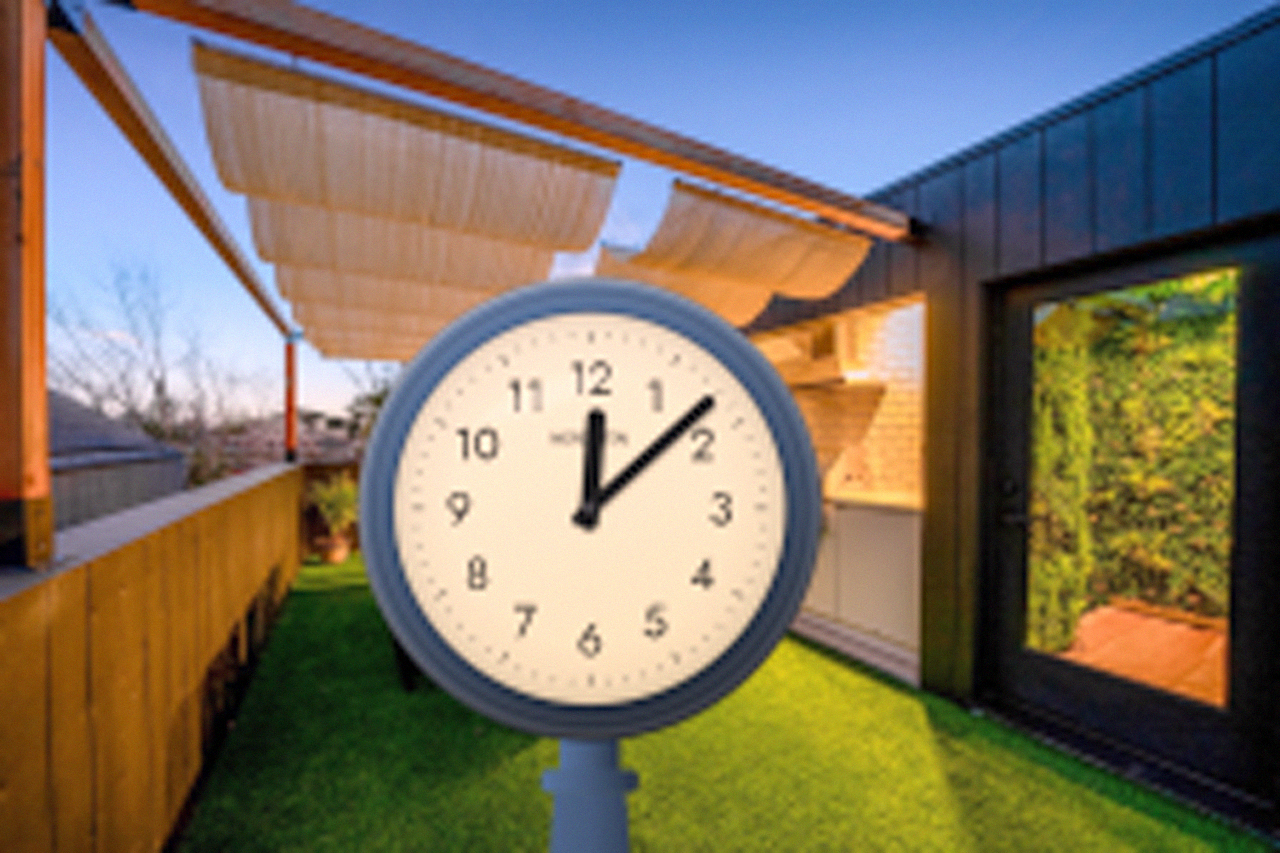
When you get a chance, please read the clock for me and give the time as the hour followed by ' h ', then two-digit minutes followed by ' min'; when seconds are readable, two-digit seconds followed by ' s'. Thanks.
12 h 08 min
